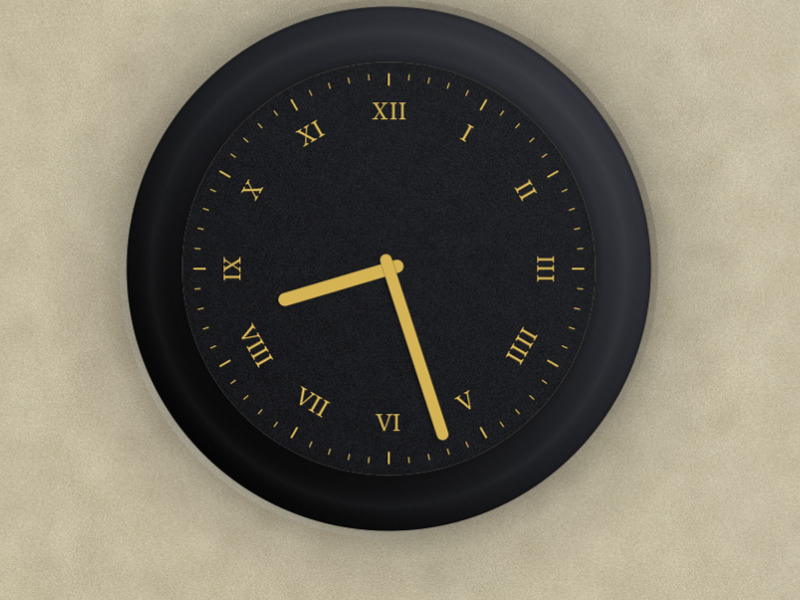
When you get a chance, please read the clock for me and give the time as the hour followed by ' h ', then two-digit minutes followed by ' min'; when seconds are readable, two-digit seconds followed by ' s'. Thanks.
8 h 27 min
